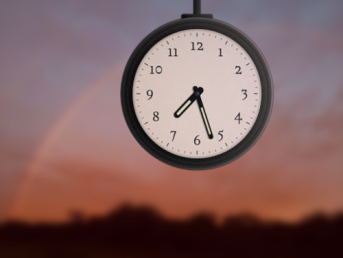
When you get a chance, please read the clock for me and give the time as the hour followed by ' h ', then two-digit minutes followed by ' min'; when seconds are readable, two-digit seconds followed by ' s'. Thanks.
7 h 27 min
